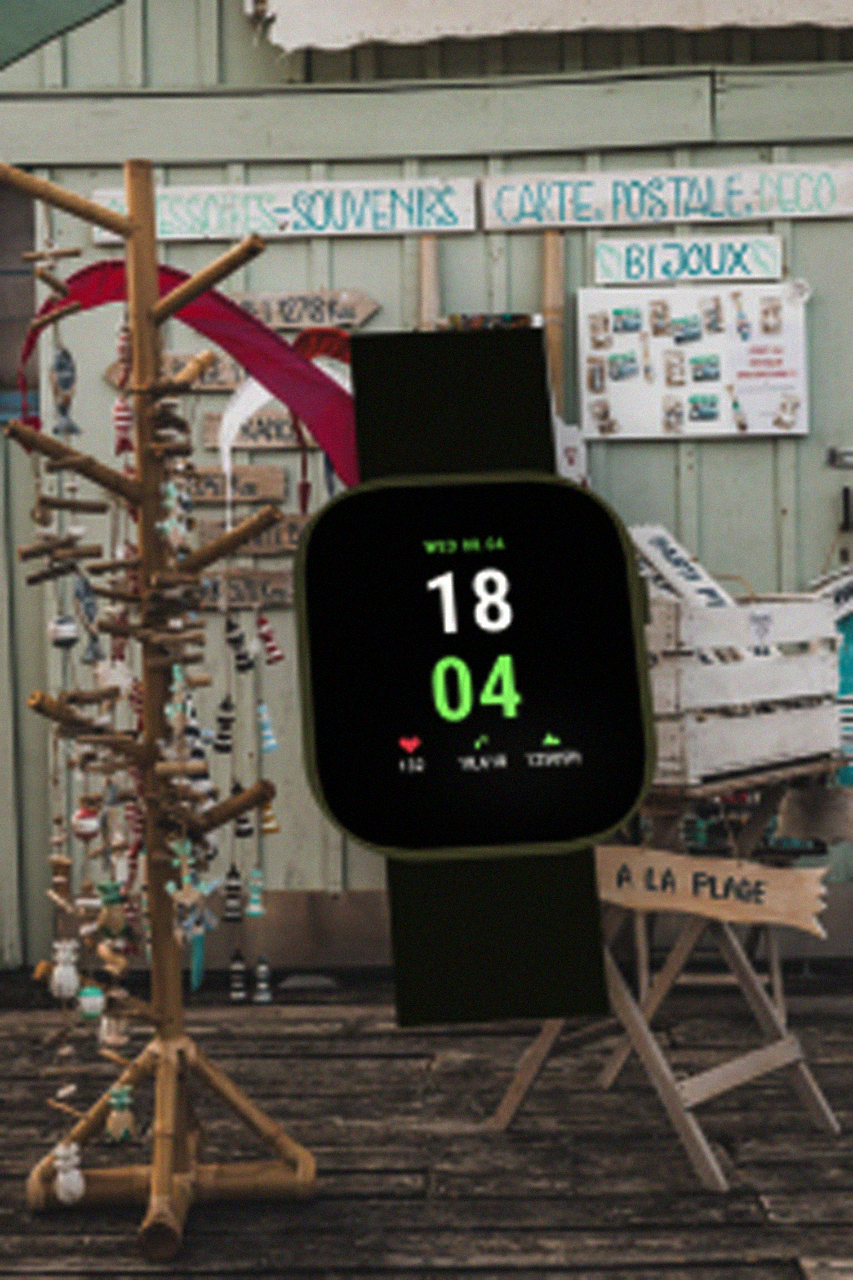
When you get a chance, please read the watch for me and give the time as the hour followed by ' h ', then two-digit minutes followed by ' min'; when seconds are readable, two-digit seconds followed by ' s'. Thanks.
18 h 04 min
